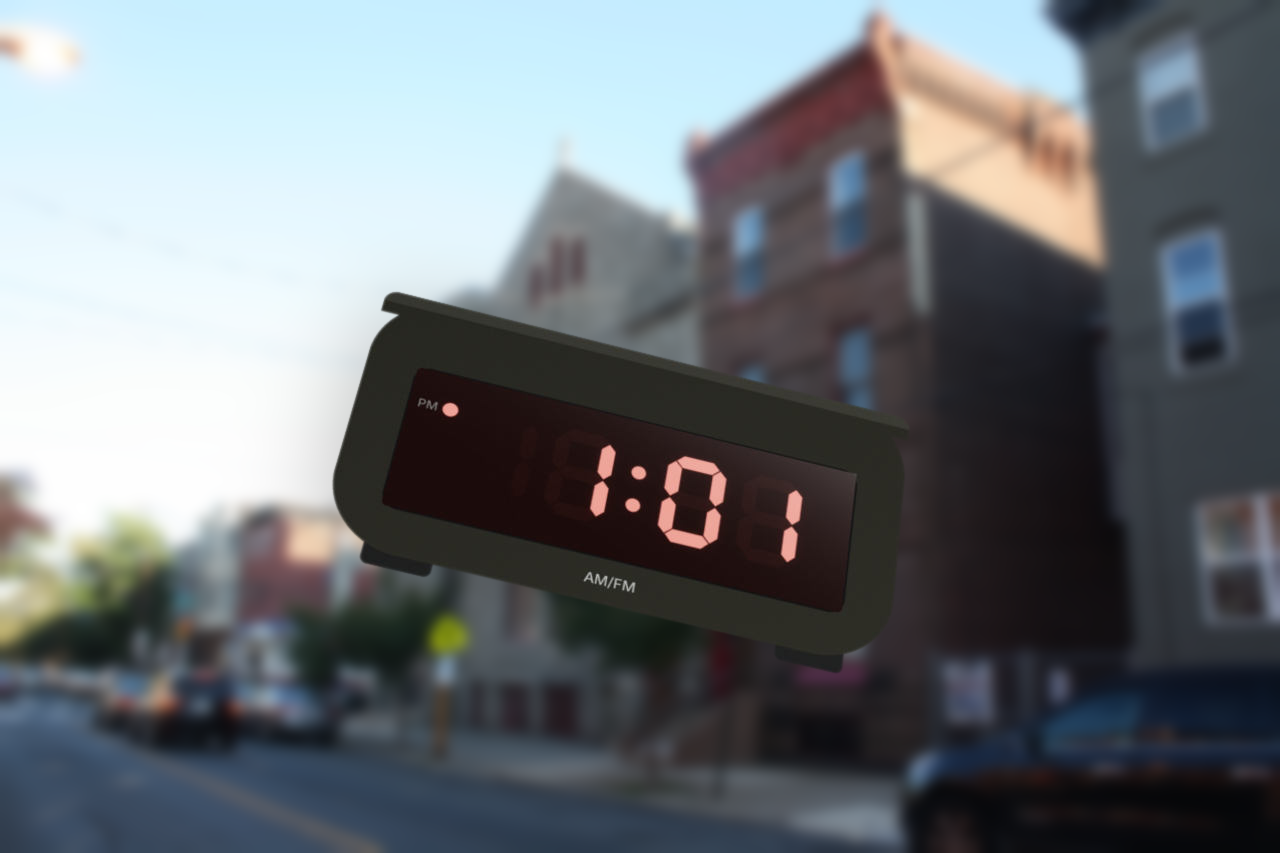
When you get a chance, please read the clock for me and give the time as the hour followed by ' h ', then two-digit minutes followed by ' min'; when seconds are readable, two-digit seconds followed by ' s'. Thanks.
1 h 01 min
